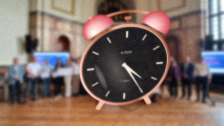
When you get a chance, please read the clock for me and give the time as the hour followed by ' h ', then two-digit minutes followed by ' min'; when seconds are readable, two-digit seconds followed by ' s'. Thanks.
4 h 25 min
